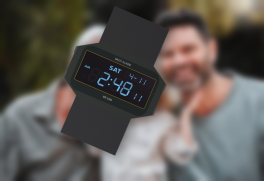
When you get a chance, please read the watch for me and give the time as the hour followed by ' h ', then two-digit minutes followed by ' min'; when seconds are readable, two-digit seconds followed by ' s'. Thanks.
2 h 48 min 11 s
